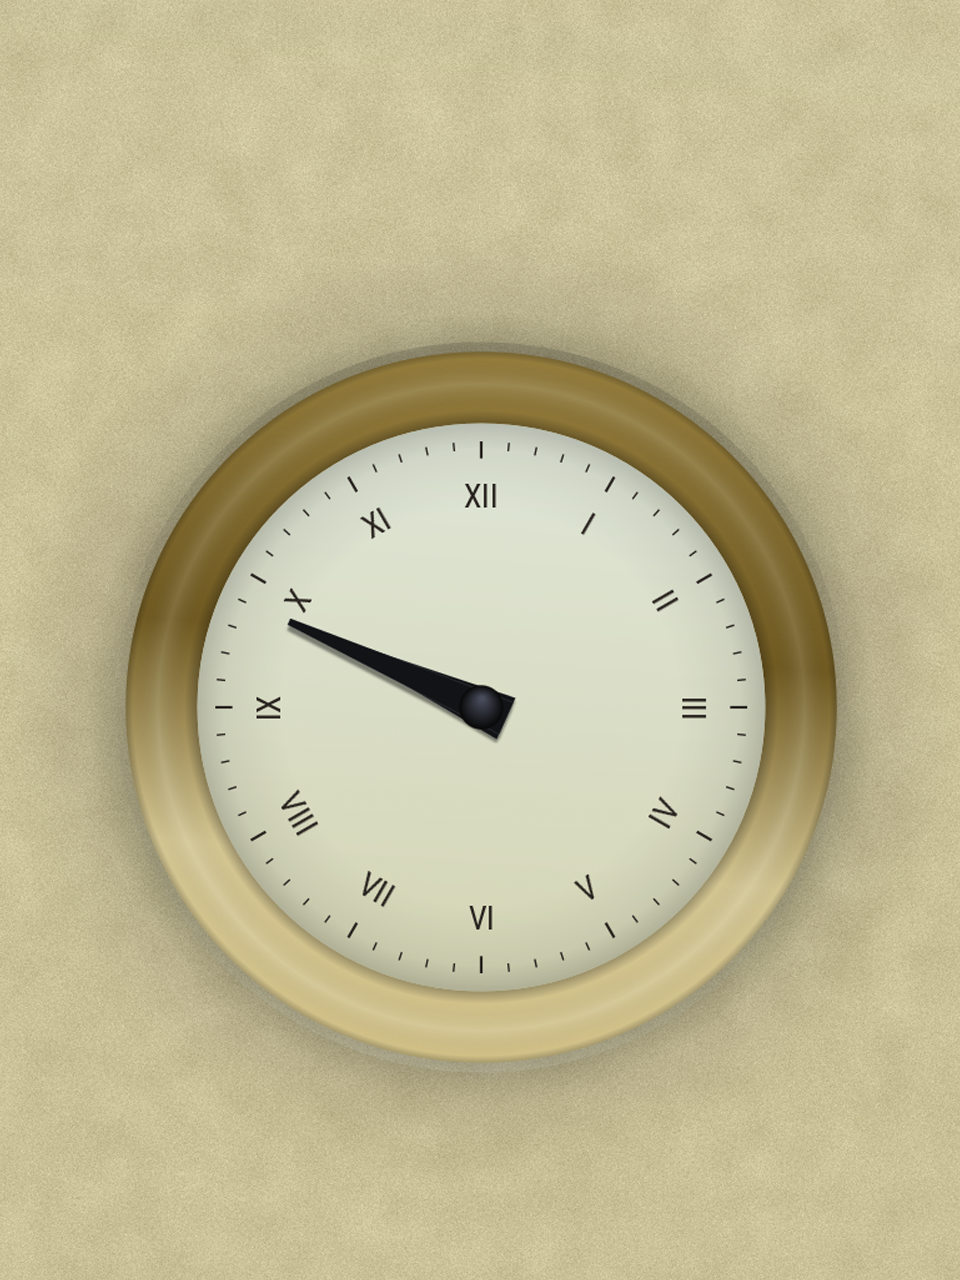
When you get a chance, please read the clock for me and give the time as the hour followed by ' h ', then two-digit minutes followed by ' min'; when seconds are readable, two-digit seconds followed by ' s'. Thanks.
9 h 49 min
